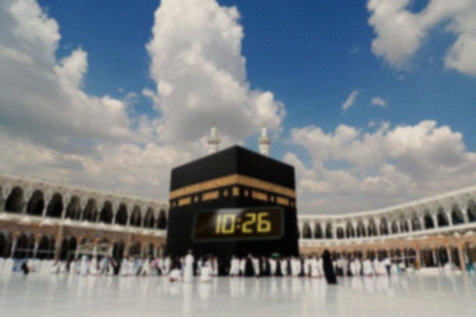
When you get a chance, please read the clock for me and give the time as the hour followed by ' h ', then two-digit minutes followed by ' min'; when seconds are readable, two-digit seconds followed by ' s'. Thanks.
10 h 26 min
